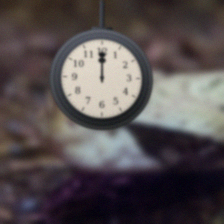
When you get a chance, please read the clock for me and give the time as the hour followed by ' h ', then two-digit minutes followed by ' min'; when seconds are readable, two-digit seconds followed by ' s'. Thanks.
12 h 00 min
